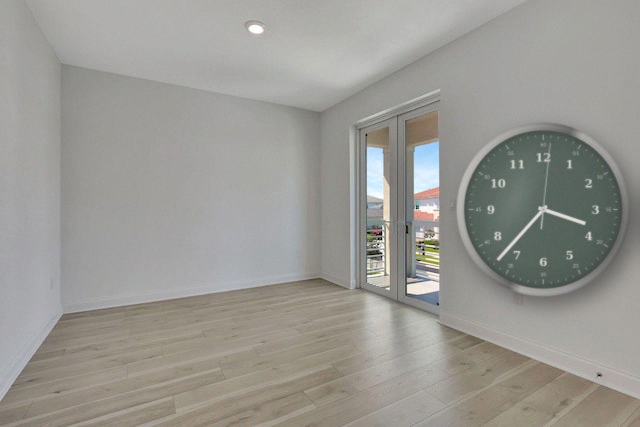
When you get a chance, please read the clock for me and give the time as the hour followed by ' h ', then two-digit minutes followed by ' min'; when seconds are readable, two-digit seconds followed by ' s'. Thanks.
3 h 37 min 01 s
